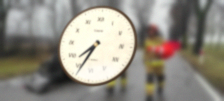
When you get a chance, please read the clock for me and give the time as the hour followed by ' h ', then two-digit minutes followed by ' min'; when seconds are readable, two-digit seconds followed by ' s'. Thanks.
7 h 34 min
